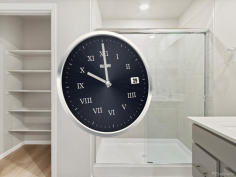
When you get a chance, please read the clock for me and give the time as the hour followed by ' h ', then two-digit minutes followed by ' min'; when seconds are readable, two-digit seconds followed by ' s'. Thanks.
10 h 00 min
